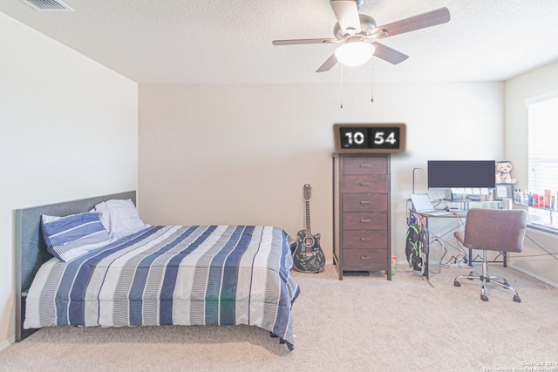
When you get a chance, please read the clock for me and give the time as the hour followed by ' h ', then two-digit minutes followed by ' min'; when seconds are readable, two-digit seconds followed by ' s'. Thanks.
10 h 54 min
